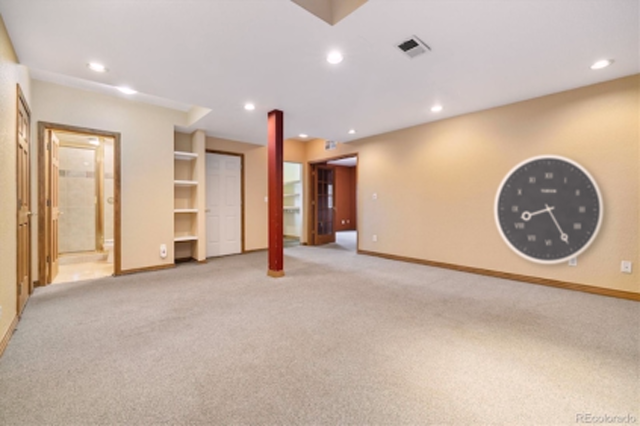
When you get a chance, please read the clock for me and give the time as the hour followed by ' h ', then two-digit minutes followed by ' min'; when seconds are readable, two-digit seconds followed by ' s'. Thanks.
8 h 25 min
